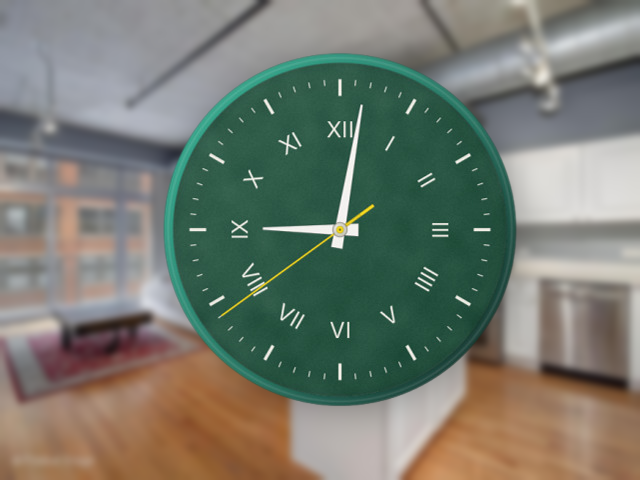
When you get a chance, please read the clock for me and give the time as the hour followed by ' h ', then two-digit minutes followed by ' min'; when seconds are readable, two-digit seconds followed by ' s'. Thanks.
9 h 01 min 39 s
